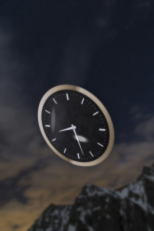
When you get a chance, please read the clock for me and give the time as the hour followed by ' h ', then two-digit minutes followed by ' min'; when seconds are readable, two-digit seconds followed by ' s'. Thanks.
8 h 28 min
